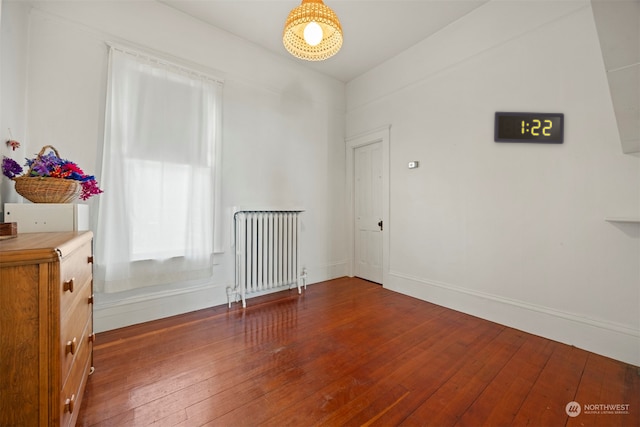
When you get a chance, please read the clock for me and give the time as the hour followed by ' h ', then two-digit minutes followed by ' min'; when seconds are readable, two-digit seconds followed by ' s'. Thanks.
1 h 22 min
